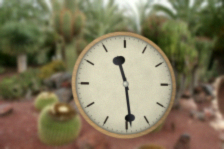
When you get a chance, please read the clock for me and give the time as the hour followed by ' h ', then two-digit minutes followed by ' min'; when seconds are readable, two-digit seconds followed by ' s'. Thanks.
11 h 29 min
